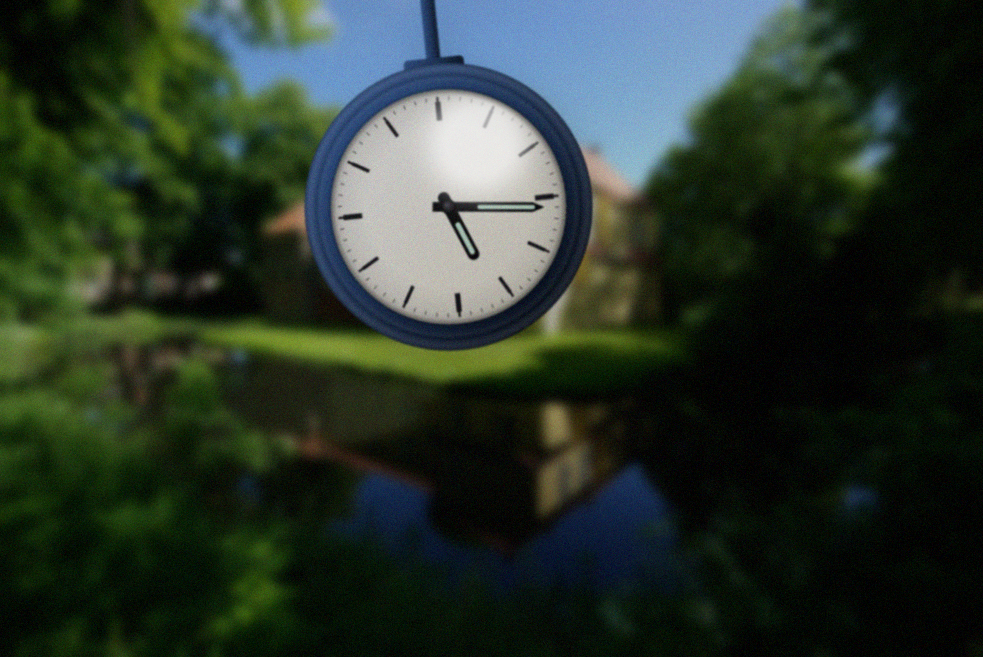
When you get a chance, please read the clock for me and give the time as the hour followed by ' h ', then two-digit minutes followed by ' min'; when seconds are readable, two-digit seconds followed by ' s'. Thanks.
5 h 16 min
